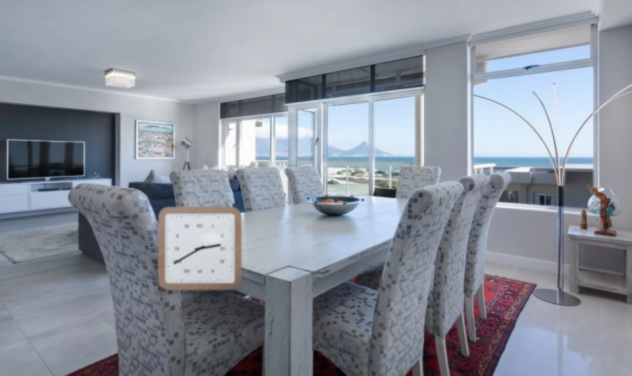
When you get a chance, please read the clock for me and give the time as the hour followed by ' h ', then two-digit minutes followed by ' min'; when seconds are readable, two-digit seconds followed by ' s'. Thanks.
2 h 40 min
